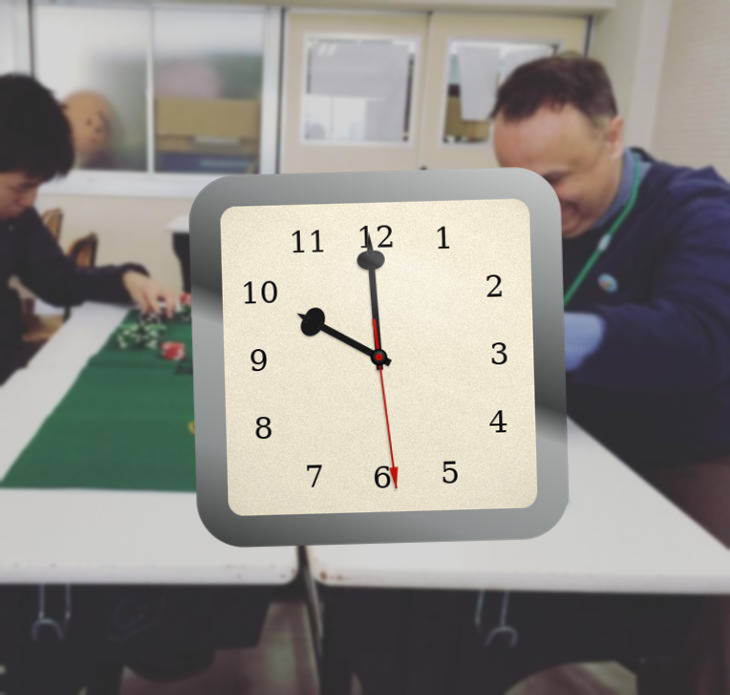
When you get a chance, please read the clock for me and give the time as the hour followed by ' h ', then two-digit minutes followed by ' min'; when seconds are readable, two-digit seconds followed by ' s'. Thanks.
9 h 59 min 29 s
